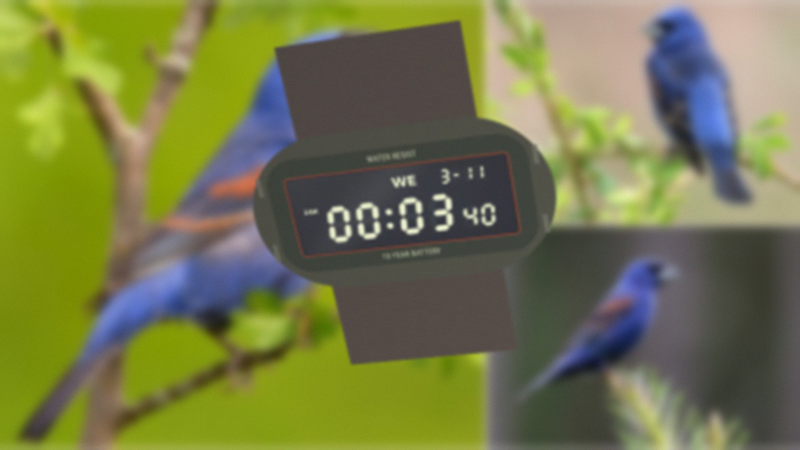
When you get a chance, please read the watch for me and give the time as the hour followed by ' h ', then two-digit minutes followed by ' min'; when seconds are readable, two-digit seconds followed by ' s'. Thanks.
0 h 03 min 40 s
